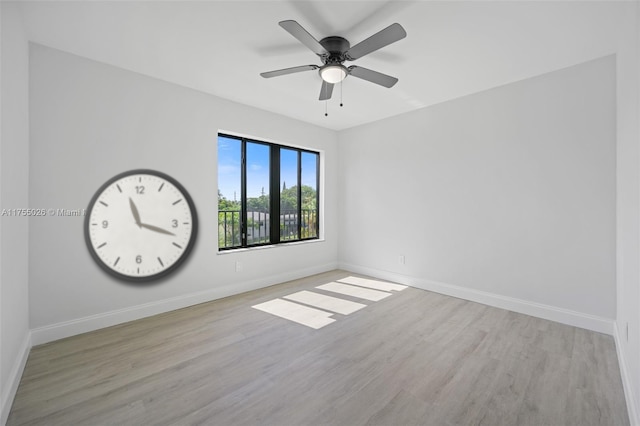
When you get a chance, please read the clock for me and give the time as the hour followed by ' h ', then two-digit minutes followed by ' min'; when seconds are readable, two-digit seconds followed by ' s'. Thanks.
11 h 18 min
